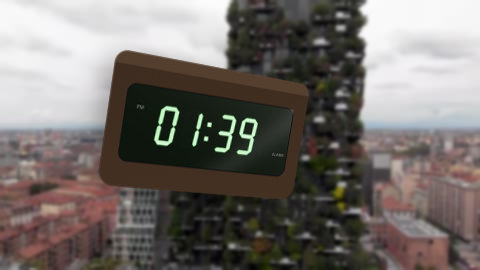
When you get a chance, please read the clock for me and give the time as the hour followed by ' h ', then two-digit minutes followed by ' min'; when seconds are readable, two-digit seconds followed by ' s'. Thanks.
1 h 39 min
